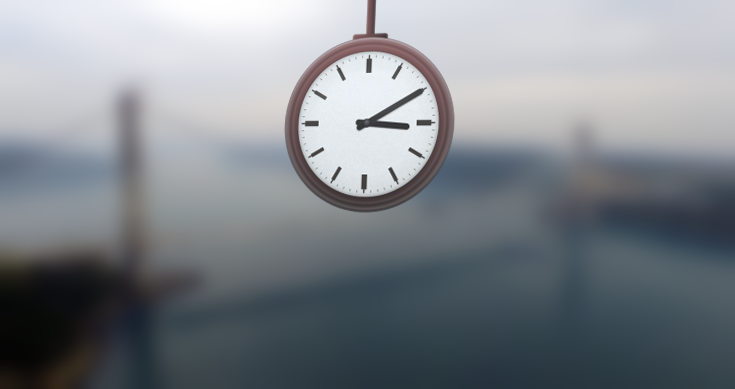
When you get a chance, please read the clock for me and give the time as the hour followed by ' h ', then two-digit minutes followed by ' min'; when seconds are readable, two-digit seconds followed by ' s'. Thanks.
3 h 10 min
